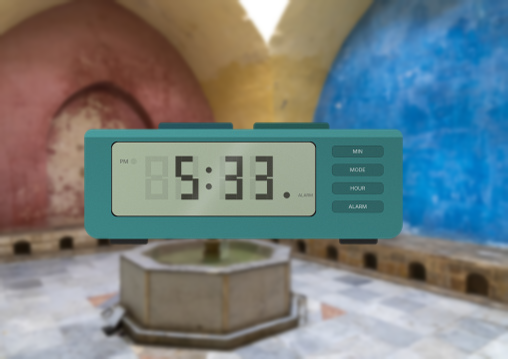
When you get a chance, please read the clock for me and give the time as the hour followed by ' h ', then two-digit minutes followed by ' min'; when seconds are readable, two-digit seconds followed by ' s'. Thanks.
5 h 33 min
